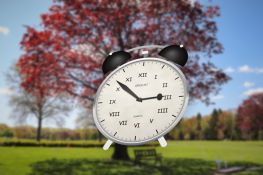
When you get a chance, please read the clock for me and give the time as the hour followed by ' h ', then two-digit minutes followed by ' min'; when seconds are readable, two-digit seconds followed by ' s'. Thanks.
2 h 52 min
